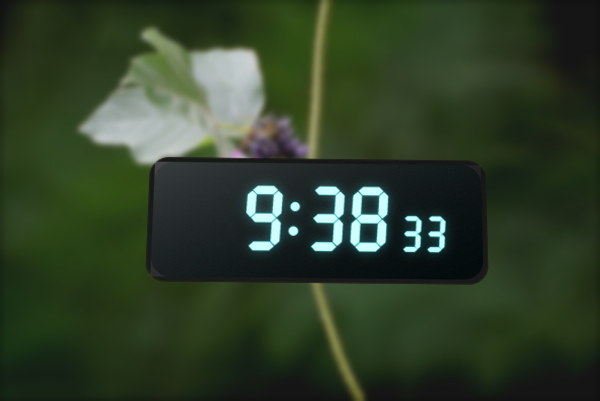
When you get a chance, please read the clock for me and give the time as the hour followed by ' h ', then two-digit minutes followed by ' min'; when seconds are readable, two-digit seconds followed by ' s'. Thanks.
9 h 38 min 33 s
